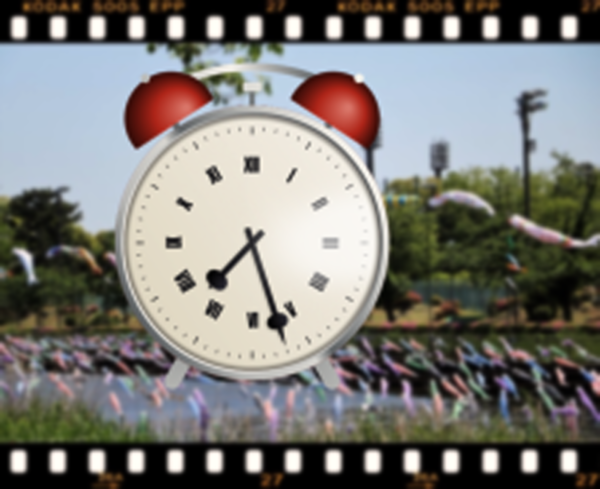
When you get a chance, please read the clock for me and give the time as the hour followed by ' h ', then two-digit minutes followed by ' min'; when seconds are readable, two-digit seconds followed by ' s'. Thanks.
7 h 27 min
